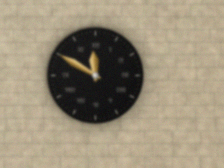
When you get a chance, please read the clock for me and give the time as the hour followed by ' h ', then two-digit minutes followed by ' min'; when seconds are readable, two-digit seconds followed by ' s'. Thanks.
11 h 50 min
